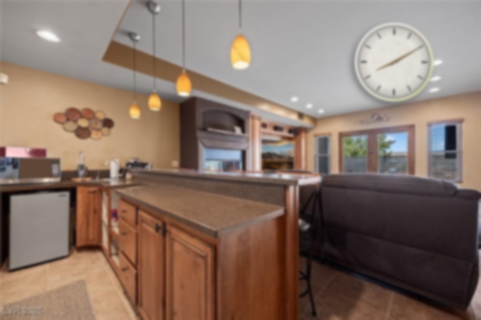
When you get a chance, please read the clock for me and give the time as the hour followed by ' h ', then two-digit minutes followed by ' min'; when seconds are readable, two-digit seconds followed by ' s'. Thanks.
8 h 10 min
